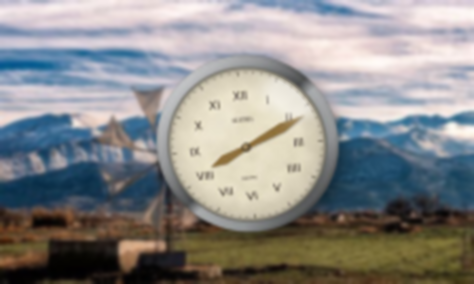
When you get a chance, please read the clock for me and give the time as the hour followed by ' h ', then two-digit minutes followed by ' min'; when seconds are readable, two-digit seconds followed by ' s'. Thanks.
8 h 11 min
